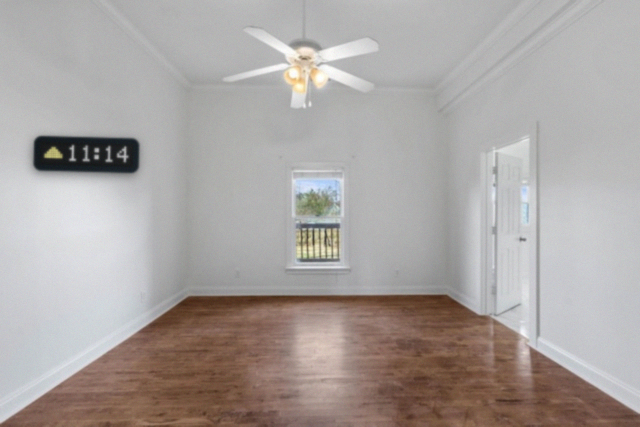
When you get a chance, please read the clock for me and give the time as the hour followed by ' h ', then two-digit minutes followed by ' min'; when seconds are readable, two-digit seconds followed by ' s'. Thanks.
11 h 14 min
